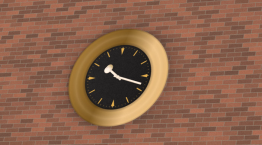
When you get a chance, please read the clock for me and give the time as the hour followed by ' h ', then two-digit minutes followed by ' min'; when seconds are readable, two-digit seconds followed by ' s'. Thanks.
10 h 18 min
